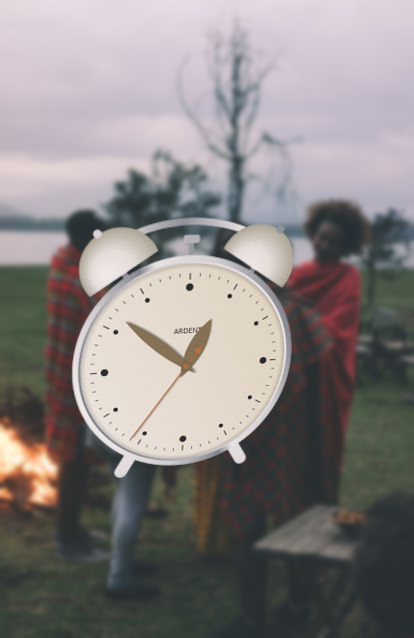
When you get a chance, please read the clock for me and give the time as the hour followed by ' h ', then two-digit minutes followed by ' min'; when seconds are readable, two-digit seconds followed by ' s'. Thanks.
12 h 51 min 36 s
